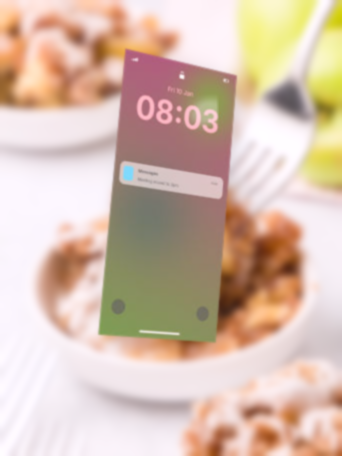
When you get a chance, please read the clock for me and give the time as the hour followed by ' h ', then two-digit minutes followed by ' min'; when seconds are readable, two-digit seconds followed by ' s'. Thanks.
8 h 03 min
